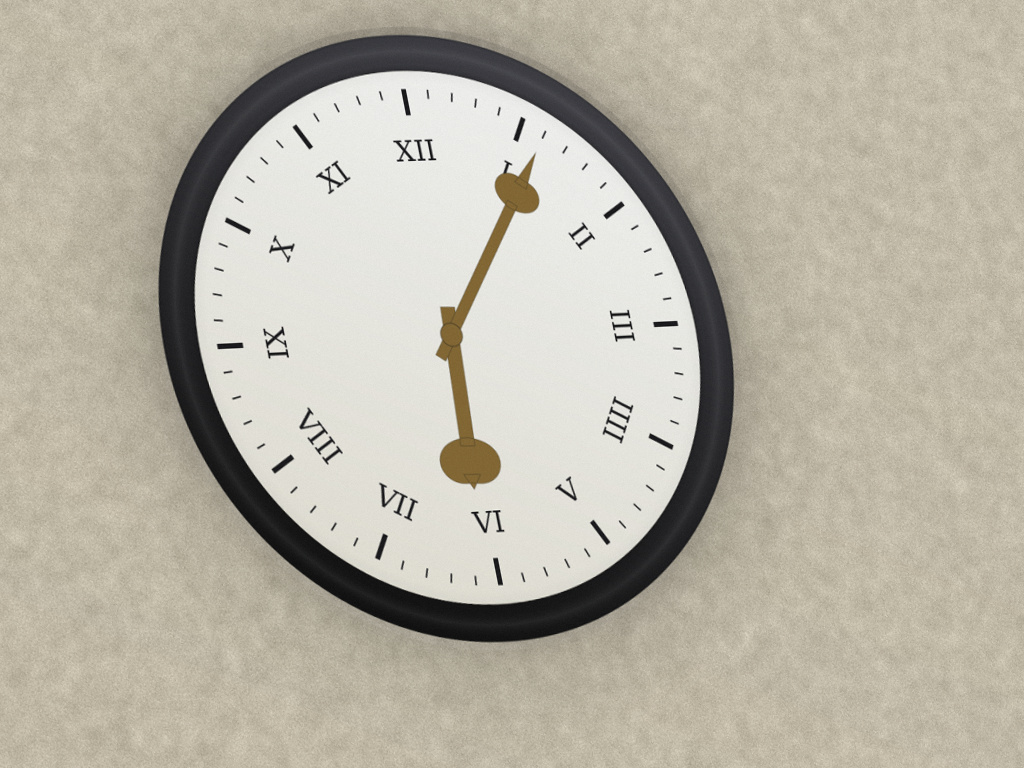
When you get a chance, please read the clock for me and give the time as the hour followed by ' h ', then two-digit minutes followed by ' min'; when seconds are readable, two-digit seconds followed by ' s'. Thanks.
6 h 06 min
